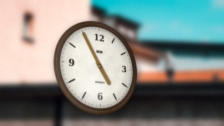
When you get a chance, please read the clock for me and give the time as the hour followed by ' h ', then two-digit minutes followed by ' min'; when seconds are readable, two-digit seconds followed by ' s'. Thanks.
4 h 55 min
